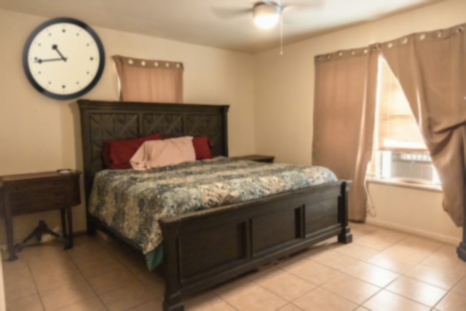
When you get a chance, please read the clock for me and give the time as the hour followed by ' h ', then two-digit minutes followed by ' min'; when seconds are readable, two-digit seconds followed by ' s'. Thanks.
10 h 44 min
